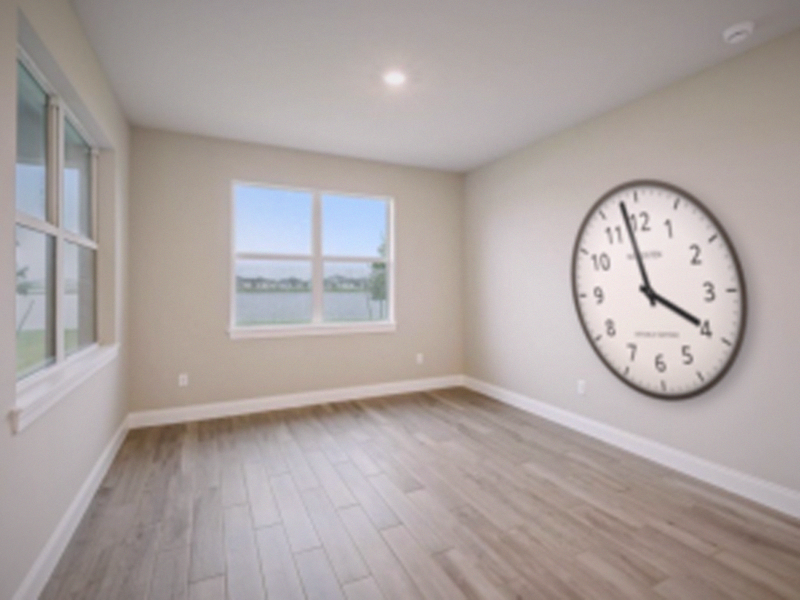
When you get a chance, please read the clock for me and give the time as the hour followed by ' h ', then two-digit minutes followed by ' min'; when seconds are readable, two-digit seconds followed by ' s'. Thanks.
3 h 58 min
